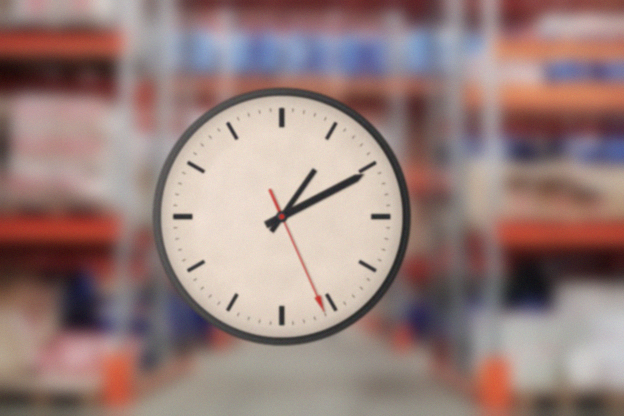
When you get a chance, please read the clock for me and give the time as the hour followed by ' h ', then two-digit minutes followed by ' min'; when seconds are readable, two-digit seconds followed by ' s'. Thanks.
1 h 10 min 26 s
